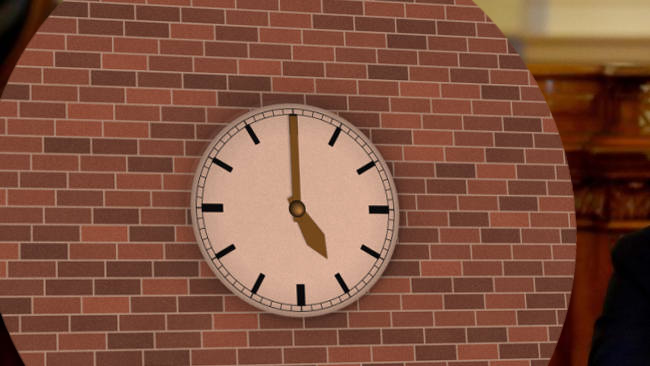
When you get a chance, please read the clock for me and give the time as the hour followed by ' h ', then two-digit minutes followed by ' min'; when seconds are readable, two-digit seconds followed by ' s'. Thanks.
5 h 00 min
